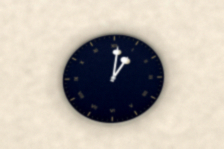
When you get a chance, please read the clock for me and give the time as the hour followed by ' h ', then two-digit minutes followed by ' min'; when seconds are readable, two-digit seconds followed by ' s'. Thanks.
1 h 01 min
